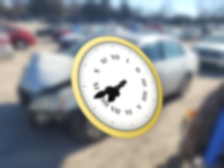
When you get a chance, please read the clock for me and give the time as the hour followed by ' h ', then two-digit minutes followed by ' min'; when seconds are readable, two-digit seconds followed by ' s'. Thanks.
7 h 42 min
